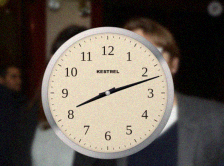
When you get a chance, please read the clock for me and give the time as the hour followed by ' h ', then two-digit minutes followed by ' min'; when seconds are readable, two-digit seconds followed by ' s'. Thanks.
8 h 12 min
